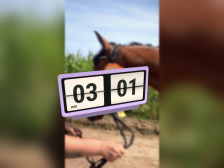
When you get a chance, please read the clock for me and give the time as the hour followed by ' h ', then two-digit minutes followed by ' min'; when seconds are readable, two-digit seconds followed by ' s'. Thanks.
3 h 01 min
